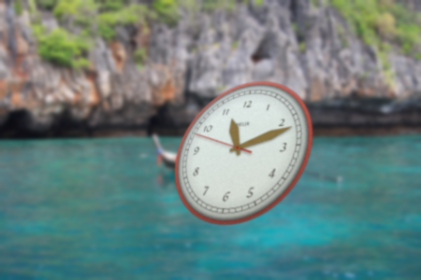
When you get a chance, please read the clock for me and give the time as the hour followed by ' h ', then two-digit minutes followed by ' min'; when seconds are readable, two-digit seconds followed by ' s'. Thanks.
11 h 11 min 48 s
